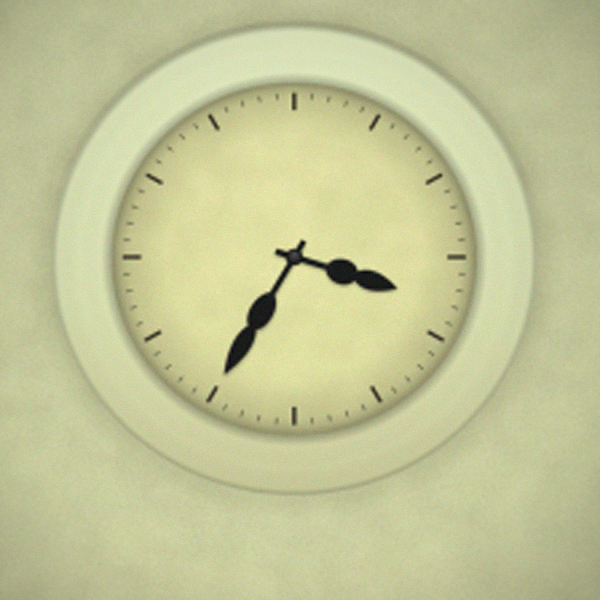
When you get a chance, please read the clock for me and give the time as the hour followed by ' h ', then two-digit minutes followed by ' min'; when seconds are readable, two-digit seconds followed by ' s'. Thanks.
3 h 35 min
